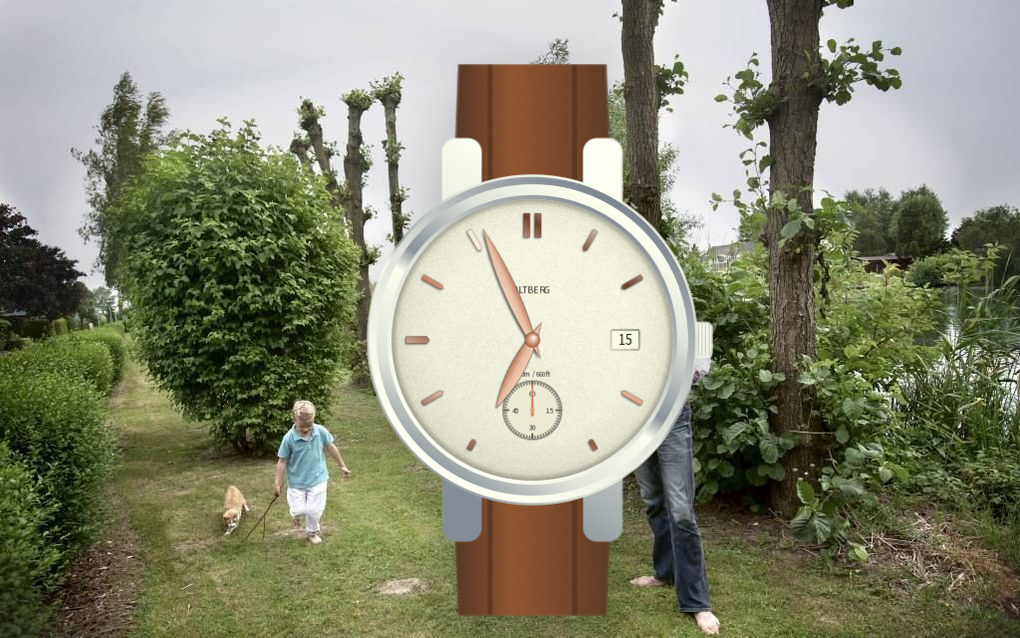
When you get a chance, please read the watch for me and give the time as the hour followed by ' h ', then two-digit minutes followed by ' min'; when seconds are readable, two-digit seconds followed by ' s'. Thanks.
6 h 56 min
